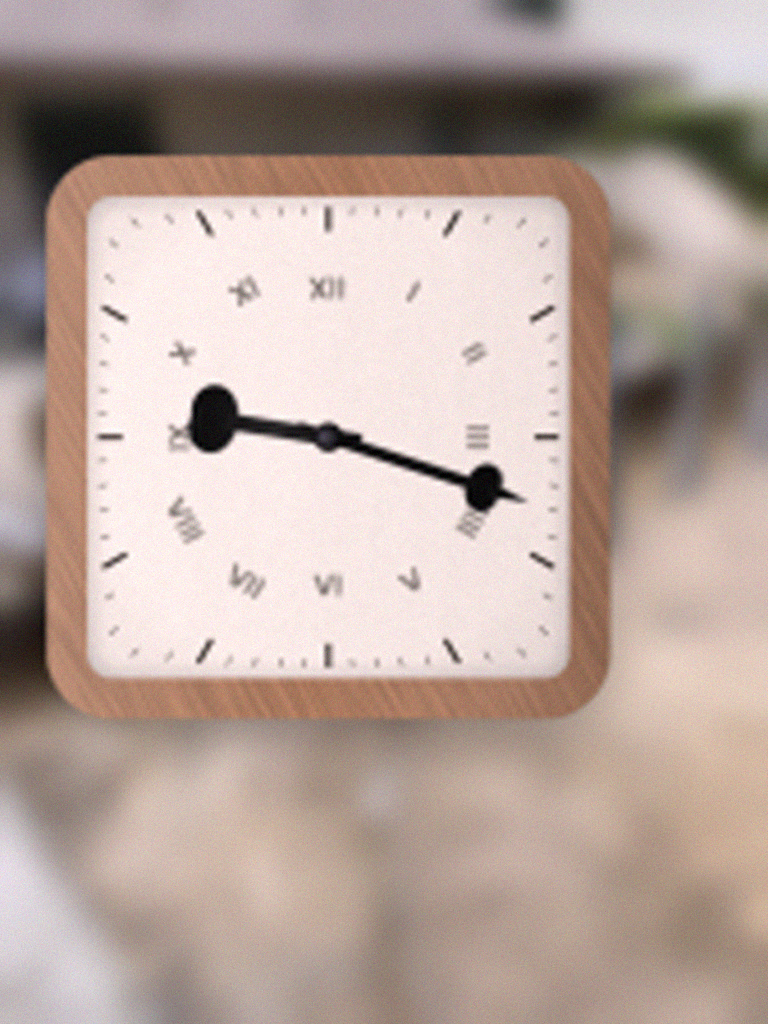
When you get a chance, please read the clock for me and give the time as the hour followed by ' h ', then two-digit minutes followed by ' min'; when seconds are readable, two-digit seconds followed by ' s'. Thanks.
9 h 18 min
